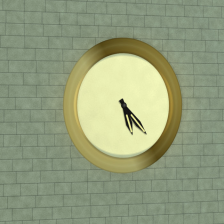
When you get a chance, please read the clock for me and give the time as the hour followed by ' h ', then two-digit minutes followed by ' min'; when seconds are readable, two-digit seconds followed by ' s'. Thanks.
5 h 23 min
